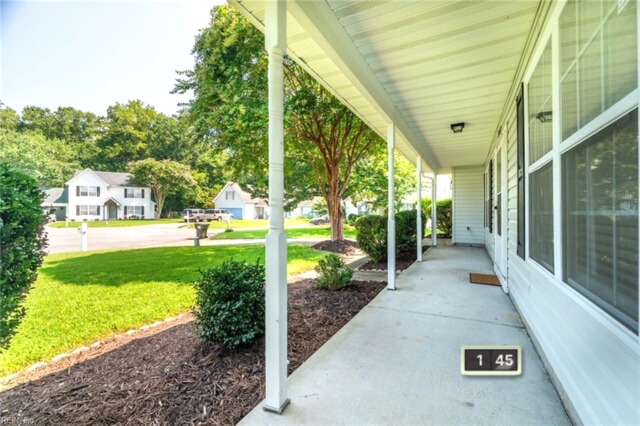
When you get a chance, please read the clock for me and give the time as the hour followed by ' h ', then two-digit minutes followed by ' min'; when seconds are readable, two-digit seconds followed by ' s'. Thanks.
1 h 45 min
